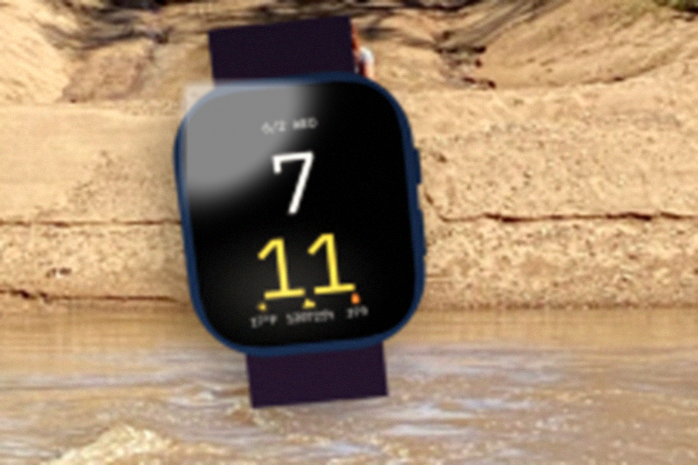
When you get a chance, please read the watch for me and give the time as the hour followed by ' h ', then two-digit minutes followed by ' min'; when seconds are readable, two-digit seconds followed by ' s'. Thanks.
7 h 11 min
